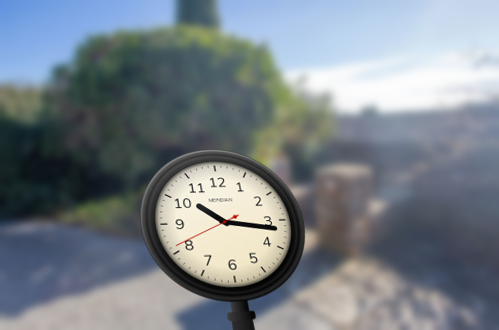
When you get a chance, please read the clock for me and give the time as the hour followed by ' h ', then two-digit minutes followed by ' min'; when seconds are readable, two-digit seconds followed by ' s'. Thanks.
10 h 16 min 41 s
